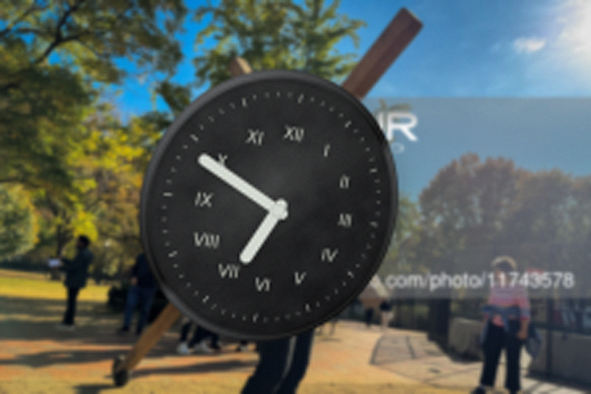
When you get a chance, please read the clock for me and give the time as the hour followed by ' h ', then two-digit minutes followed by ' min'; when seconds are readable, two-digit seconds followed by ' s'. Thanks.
6 h 49 min
